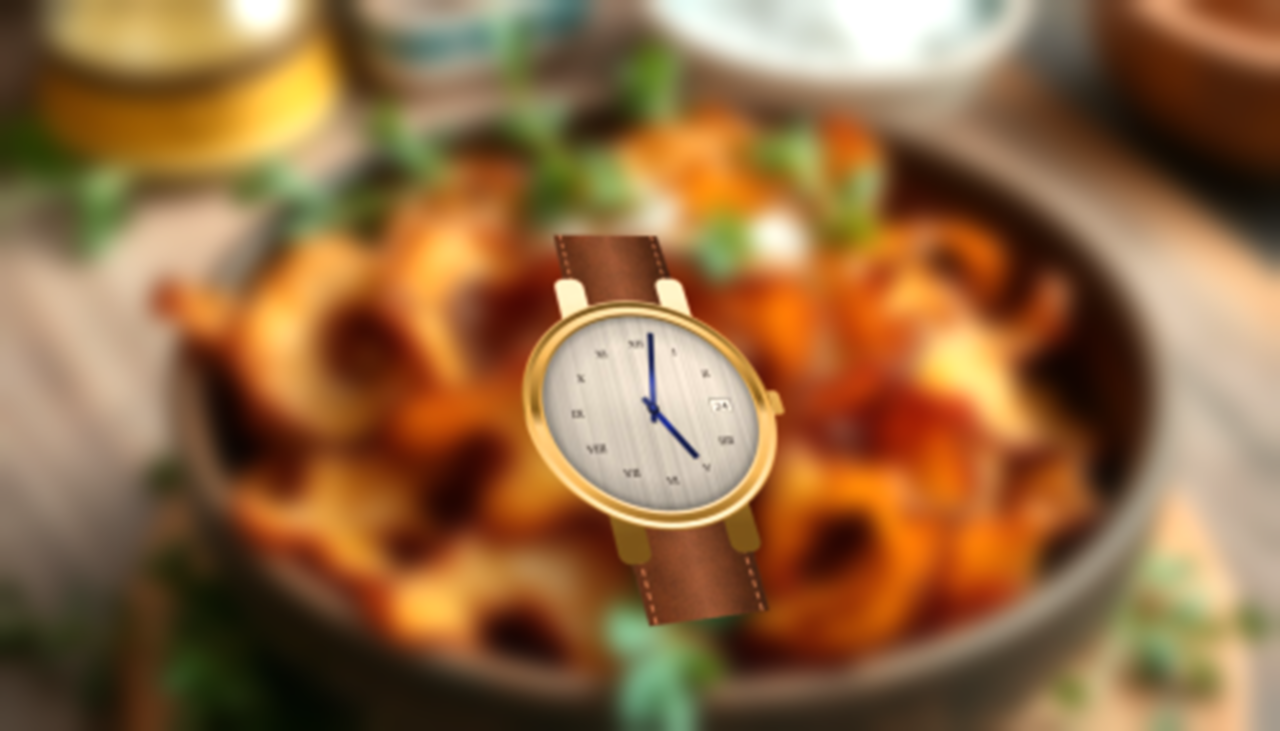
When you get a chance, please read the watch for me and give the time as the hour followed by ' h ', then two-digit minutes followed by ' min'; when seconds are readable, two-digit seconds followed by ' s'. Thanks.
5 h 02 min
